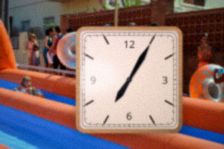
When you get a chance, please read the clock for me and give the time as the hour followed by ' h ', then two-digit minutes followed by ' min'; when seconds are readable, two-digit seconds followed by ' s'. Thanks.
7 h 05 min
